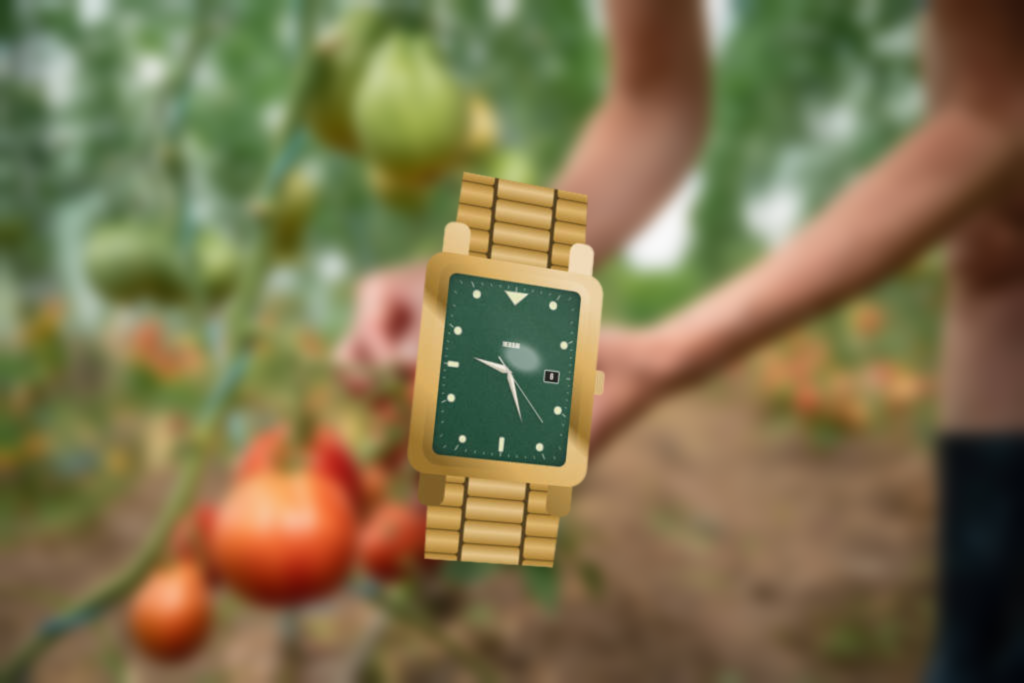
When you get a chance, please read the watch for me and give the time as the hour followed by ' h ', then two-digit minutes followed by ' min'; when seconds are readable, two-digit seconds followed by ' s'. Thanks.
9 h 26 min 23 s
